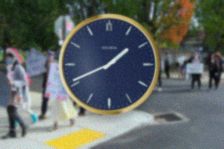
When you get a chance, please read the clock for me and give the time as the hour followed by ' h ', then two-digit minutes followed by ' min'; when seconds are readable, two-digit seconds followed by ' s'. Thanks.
1 h 41 min
